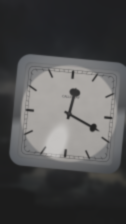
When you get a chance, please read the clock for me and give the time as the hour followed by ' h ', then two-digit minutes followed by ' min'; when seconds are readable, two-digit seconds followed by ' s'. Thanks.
12 h 19 min
